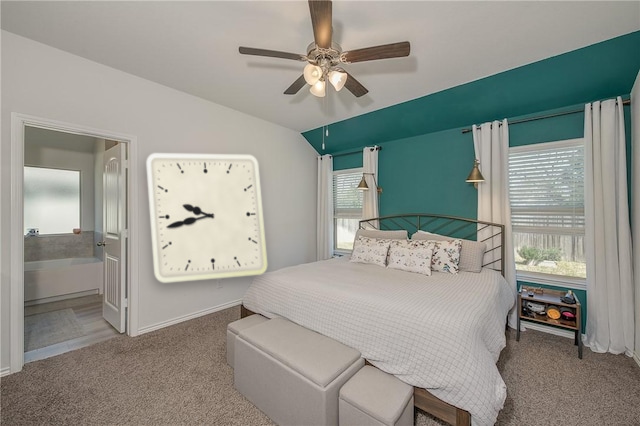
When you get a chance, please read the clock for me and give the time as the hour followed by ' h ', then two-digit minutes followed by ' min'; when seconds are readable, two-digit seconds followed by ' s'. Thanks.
9 h 43 min
